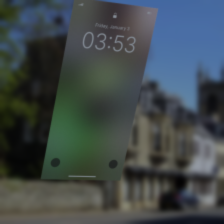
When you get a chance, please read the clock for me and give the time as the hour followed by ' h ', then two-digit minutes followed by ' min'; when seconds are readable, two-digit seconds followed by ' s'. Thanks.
3 h 53 min
